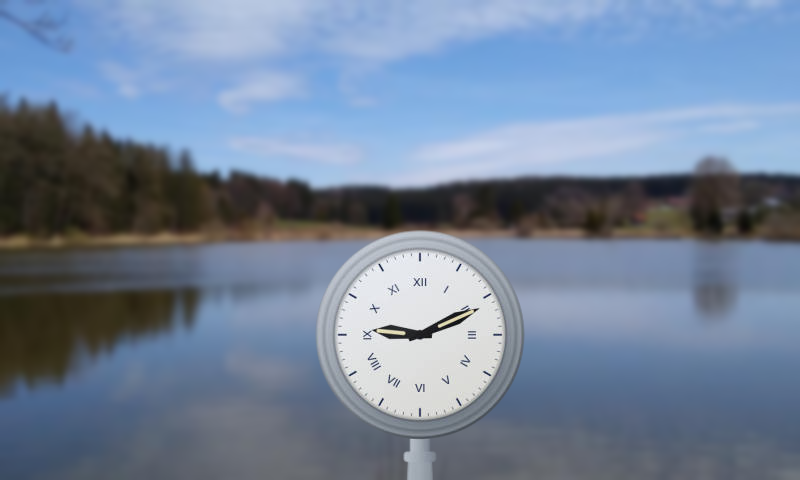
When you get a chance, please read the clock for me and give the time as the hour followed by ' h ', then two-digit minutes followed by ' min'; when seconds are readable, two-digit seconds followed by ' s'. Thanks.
9 h 11 min
